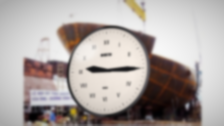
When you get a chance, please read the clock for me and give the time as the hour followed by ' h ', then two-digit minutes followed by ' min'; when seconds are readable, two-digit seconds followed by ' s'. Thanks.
9 h 15 min
